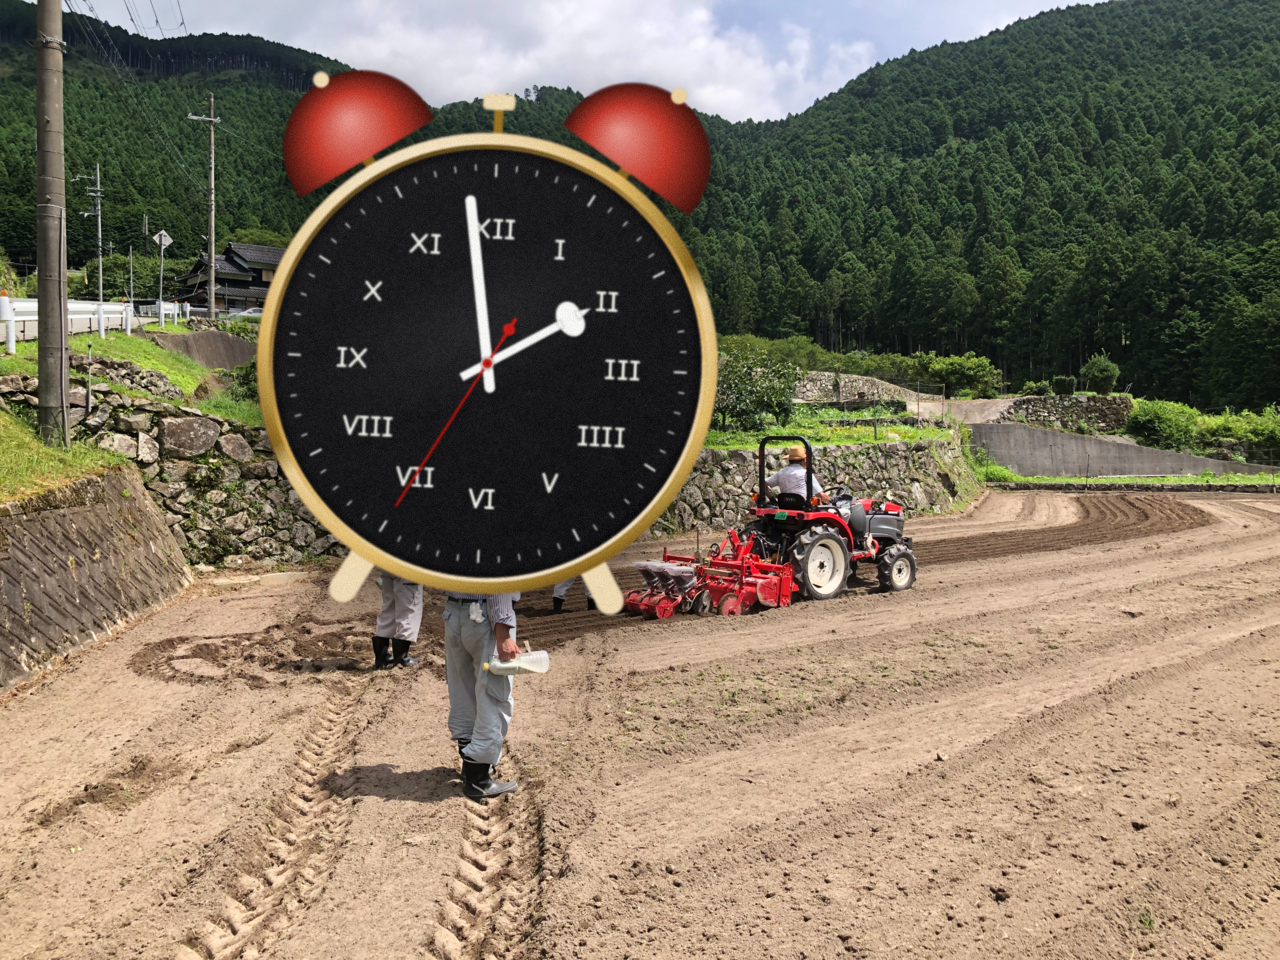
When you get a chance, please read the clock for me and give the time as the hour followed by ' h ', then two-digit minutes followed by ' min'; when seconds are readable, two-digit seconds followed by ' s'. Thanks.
1 h 58 min 35 s
